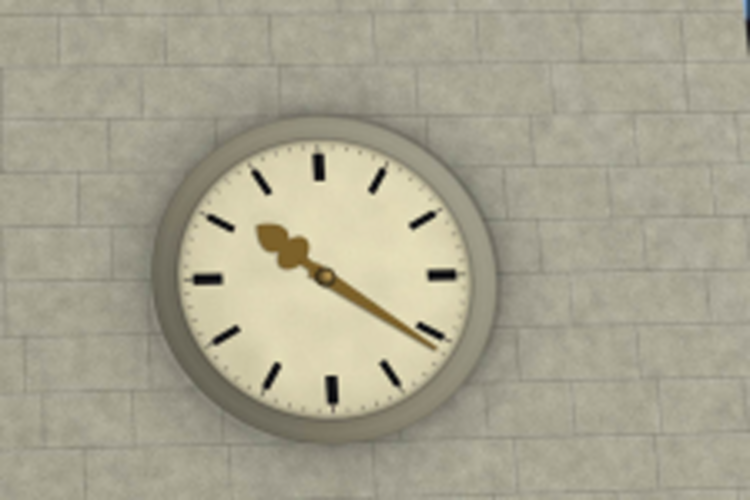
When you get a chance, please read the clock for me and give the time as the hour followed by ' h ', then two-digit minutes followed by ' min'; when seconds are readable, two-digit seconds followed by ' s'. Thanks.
10 h 21 min
